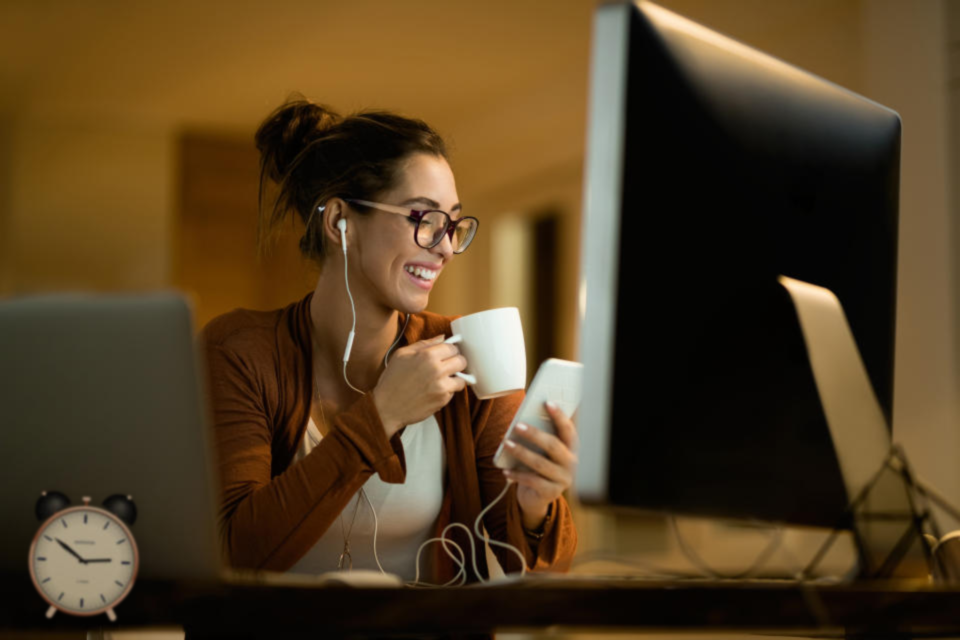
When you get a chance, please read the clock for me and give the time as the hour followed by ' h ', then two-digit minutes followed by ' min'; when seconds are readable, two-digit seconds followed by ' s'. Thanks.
2 h 51 min
